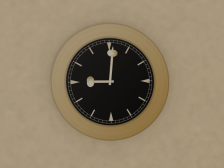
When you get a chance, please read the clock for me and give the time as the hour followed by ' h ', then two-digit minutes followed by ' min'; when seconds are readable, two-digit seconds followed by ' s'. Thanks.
9 h 01 min
